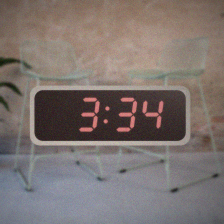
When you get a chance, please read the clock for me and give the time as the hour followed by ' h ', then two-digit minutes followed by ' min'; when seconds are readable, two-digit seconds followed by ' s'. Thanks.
3 h 34 min
